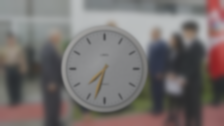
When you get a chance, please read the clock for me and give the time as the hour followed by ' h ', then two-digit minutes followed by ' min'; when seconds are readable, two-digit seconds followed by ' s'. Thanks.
7 h 33 min
